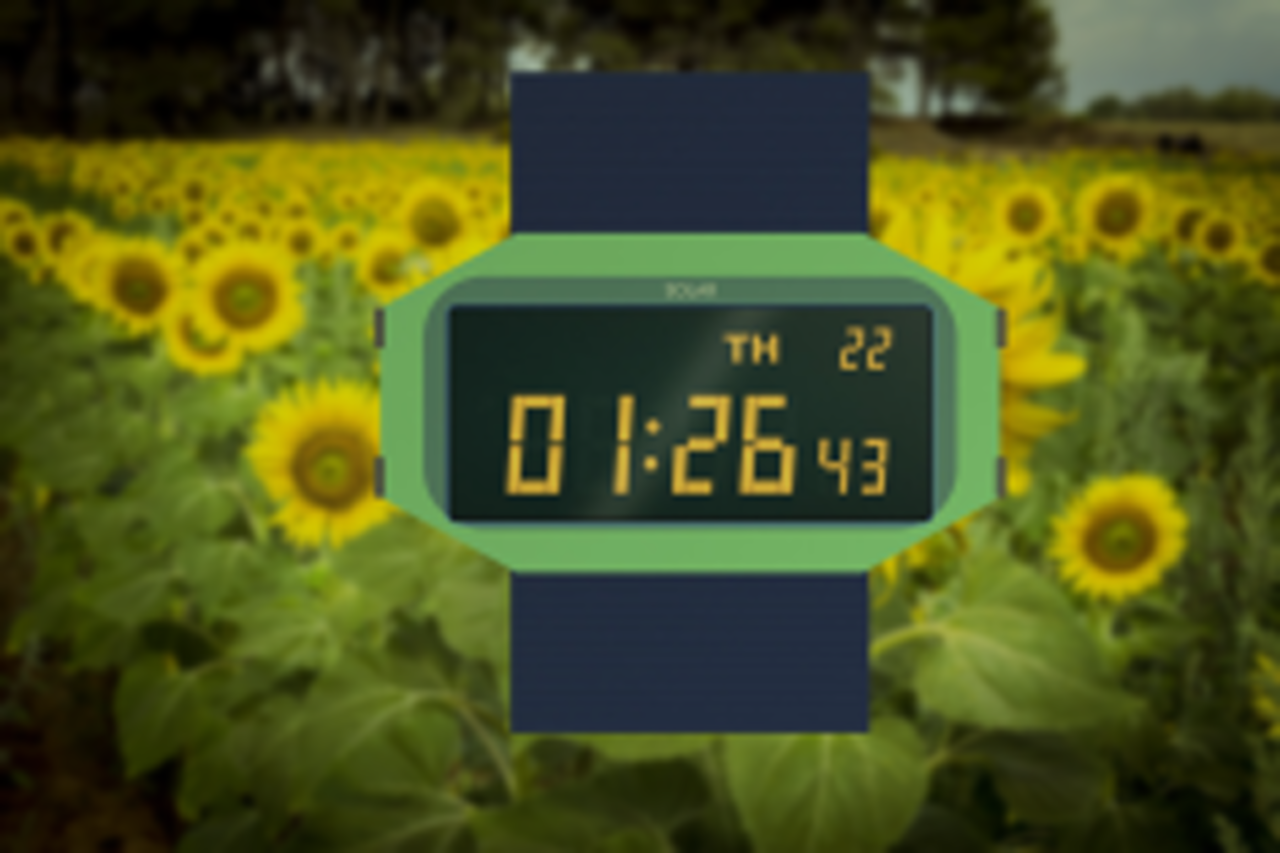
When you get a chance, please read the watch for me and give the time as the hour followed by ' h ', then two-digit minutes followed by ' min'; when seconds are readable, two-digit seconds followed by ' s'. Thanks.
1 h 26 min 43 s
